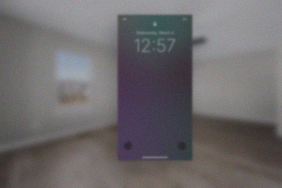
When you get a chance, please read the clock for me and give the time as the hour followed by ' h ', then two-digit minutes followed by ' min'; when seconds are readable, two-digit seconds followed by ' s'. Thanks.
12 h 57 min
